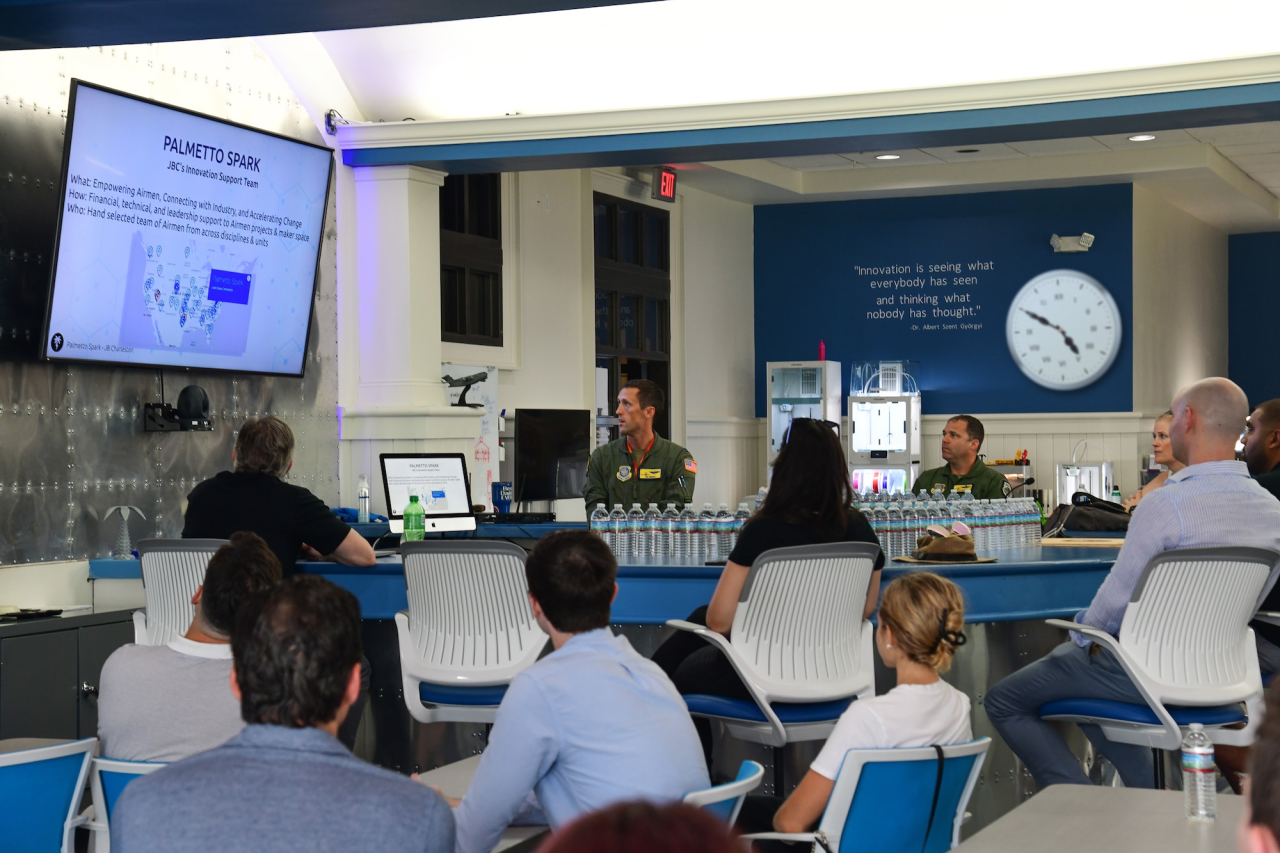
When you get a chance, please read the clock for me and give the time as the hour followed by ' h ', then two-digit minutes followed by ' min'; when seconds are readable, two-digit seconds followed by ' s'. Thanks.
4 h 50 min
